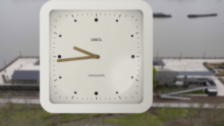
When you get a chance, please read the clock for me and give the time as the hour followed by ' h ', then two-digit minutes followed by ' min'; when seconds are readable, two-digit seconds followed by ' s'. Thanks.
9 h 44 min
